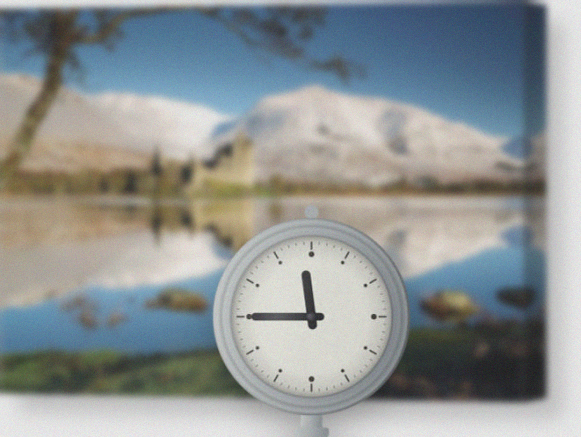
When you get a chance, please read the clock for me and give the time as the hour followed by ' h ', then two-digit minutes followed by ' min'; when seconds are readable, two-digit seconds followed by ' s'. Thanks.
11 h 45 min
